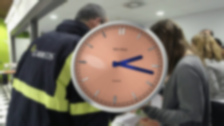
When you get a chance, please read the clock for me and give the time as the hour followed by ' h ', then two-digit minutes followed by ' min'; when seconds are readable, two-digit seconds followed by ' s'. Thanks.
2 h 17 min
